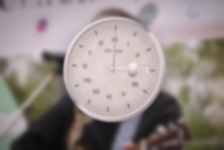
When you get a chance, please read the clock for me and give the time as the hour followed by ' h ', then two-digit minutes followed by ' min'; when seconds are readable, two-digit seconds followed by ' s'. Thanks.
3 h 00 min
